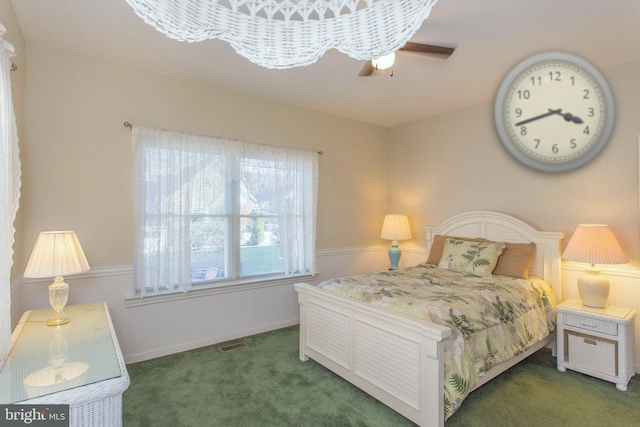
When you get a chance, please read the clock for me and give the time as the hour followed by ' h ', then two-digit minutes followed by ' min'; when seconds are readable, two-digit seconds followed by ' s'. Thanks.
3 h 42 min
